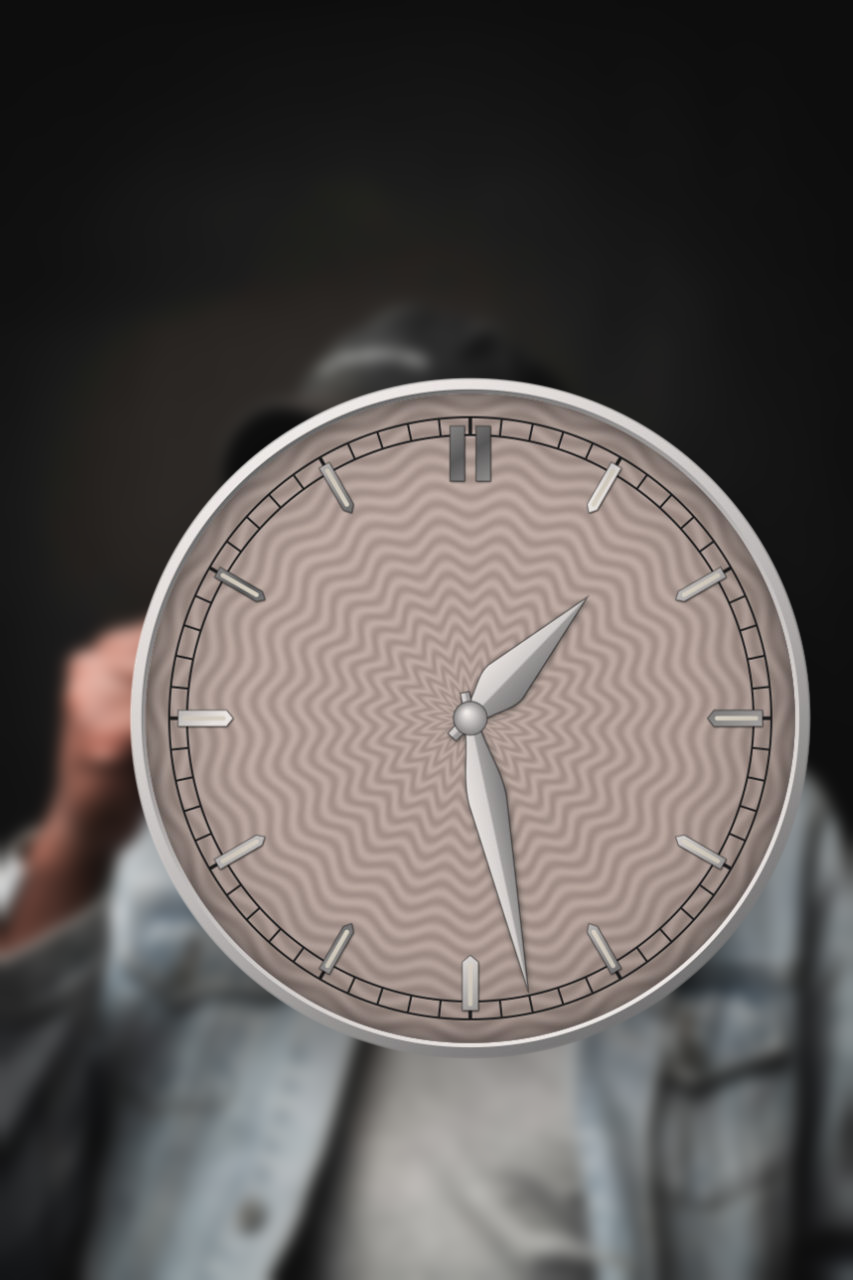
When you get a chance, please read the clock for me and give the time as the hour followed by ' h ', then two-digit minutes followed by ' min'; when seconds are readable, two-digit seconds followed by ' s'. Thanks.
1 h 28 min
